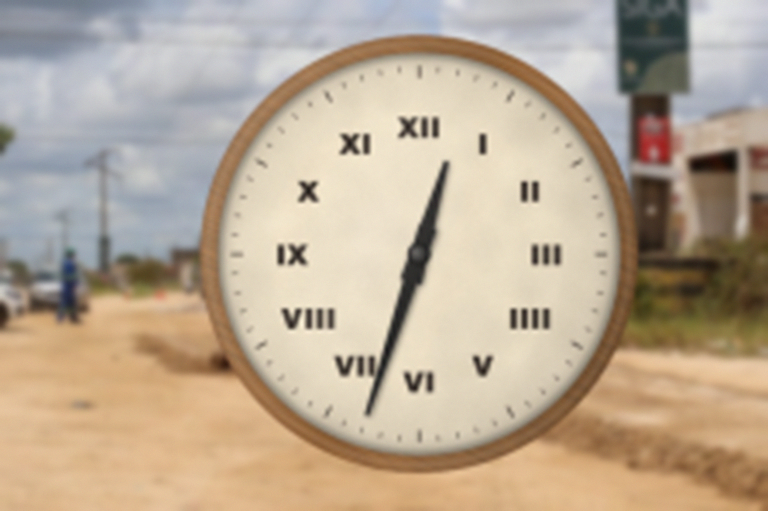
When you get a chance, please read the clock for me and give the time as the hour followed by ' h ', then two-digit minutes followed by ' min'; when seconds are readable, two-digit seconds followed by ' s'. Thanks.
12 h 33 min
